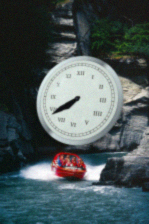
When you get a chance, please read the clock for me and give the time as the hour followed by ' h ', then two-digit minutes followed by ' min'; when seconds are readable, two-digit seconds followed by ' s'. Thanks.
7 h 39 min
